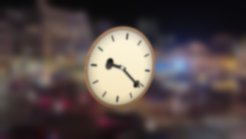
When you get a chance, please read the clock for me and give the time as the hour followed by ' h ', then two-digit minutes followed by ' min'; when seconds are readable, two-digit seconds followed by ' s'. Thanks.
9 h 21 min
